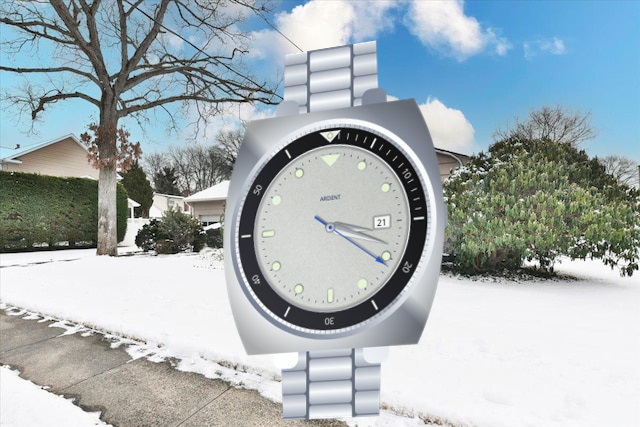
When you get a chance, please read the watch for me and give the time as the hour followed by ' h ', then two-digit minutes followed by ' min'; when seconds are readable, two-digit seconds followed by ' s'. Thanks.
3 h 18 min 21 s
